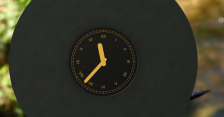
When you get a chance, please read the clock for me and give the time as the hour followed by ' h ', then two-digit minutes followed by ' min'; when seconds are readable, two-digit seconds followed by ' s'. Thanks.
11 h 37 min
